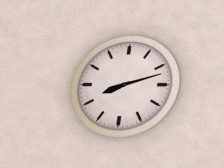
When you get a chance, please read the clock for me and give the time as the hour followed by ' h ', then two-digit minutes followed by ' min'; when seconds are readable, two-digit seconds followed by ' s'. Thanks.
8 h 12 min
